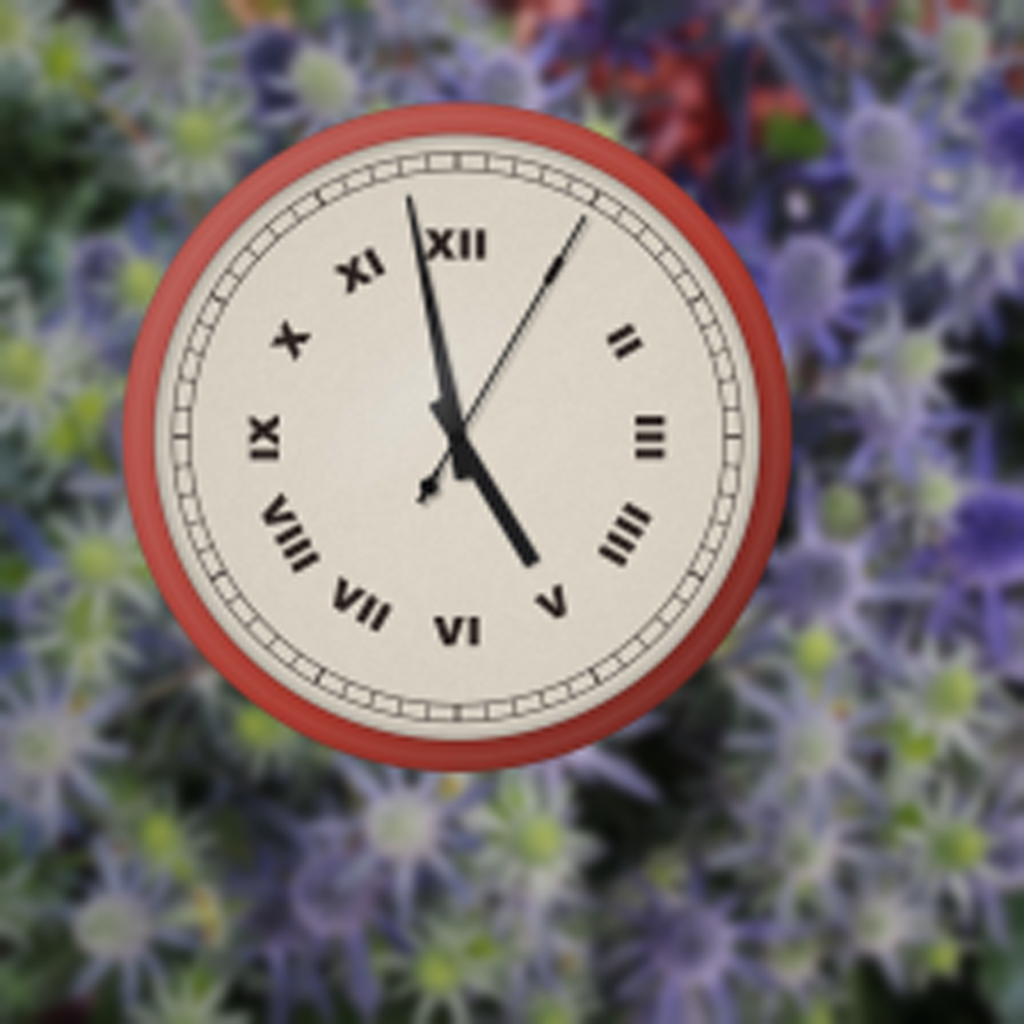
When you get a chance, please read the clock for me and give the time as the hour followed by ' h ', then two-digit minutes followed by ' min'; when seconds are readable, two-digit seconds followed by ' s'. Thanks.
4 h 58 min 05 s
